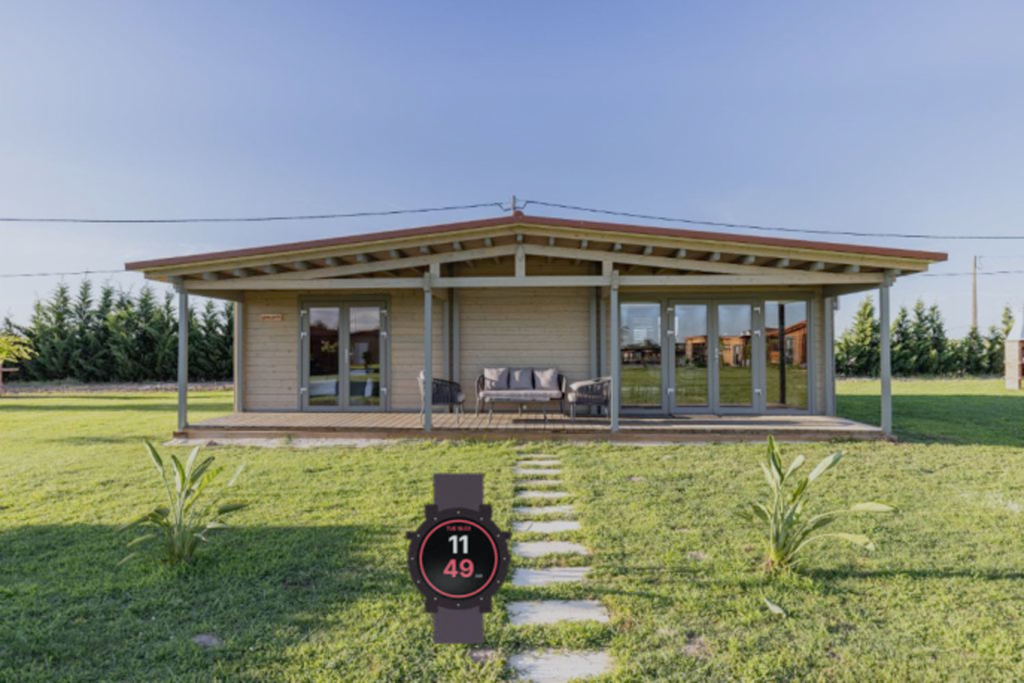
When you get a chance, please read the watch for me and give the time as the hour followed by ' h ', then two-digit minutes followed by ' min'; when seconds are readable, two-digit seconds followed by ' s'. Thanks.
11 h 49 min
